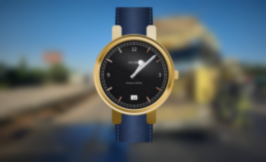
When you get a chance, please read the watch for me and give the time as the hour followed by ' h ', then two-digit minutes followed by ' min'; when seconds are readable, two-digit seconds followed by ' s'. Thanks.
1 h 08 min
